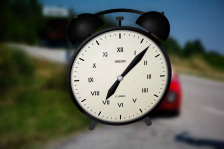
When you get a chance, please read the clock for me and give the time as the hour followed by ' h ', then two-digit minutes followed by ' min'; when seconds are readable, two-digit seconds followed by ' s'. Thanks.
7 h 07 min
